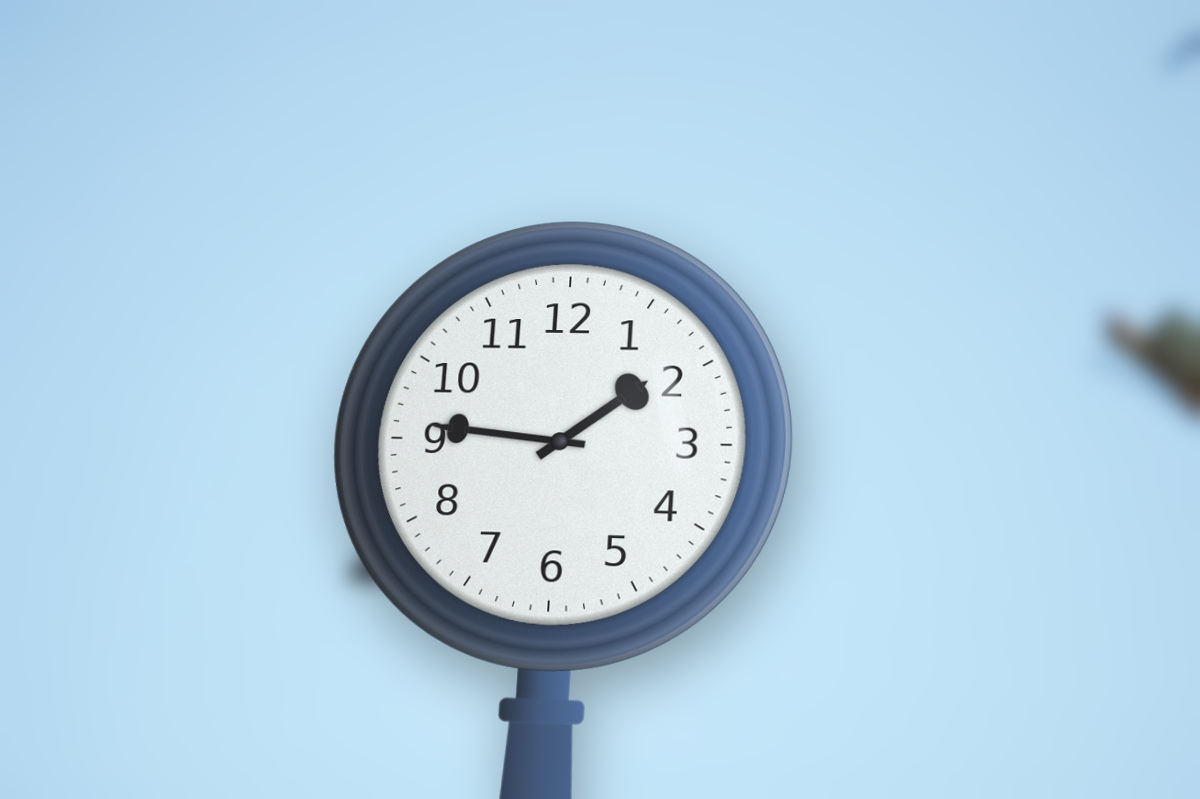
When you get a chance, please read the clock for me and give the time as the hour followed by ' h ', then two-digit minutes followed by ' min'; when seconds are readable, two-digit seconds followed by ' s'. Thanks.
1 h 46 min
